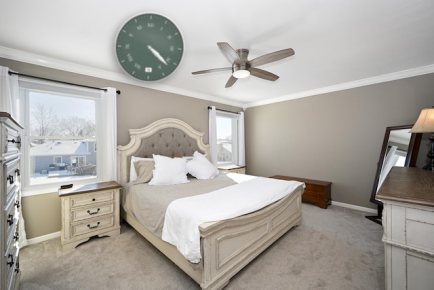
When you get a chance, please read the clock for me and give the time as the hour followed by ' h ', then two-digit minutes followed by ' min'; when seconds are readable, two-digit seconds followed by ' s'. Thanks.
4 h 22 min
